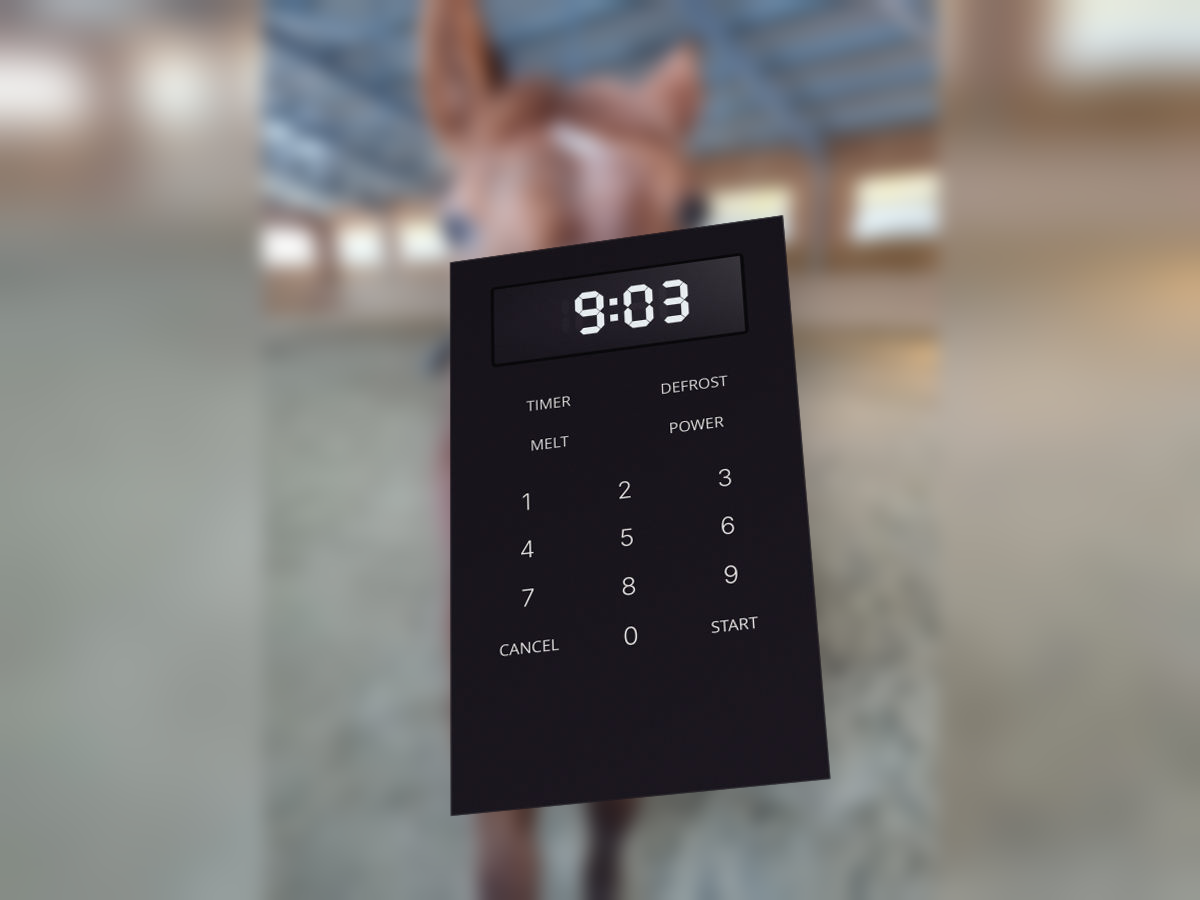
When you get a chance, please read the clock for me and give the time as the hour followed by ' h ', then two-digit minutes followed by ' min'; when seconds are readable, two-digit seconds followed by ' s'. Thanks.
9 h 03 min
